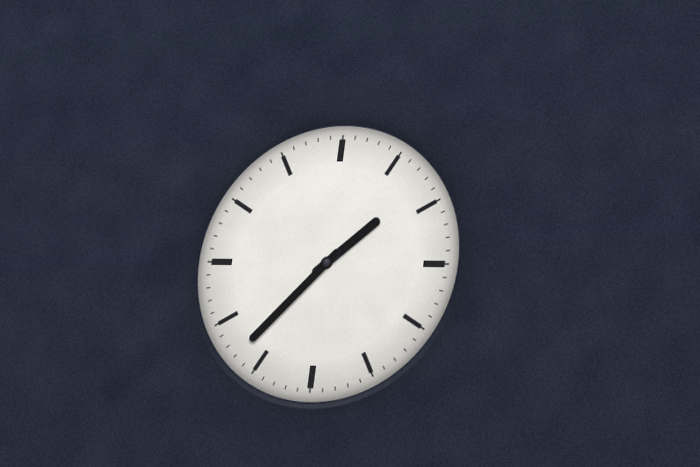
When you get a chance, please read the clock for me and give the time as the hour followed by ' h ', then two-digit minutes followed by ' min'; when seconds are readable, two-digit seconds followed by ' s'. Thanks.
1 h 37 min
